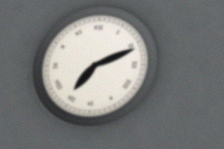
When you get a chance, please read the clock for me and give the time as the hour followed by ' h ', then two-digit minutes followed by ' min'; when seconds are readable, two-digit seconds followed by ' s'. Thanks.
7 h 11 min
